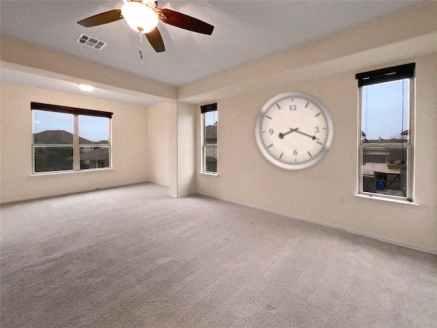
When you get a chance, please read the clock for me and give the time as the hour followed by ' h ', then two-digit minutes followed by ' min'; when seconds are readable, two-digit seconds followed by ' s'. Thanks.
8 h 19 min
